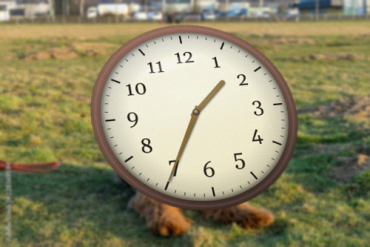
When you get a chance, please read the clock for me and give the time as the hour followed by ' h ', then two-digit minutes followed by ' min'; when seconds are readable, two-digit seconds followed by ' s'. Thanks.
1 h 35 min
